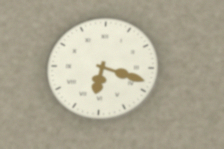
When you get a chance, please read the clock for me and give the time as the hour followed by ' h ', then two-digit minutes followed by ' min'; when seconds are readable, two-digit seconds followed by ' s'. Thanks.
6 h 18 min
